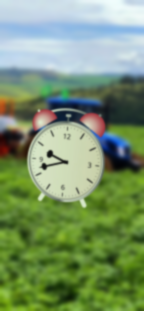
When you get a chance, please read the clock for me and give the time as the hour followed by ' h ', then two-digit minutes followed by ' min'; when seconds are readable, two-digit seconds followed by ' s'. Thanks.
9 h 42 min
